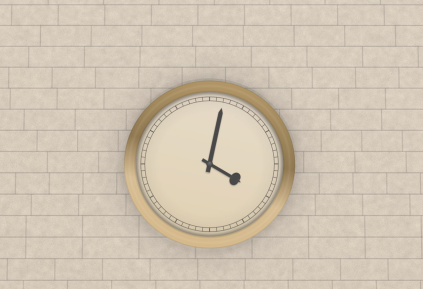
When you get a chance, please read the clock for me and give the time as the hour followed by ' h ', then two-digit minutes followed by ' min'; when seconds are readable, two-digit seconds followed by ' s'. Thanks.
4 h 02 min
